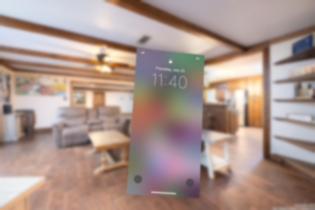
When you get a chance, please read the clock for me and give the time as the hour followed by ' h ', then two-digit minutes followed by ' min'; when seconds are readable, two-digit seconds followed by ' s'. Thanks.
11 h 40 min
